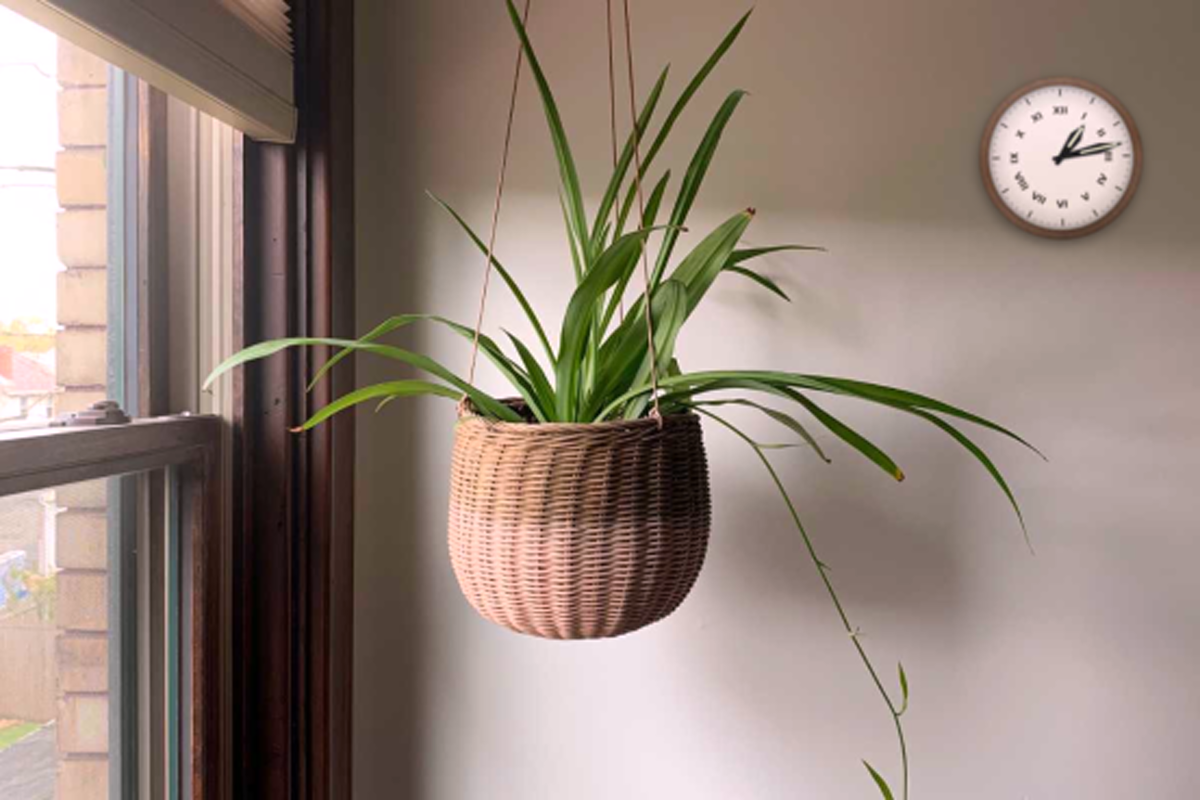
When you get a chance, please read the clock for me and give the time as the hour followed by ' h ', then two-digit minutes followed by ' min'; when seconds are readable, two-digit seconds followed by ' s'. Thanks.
1 h 13 min
